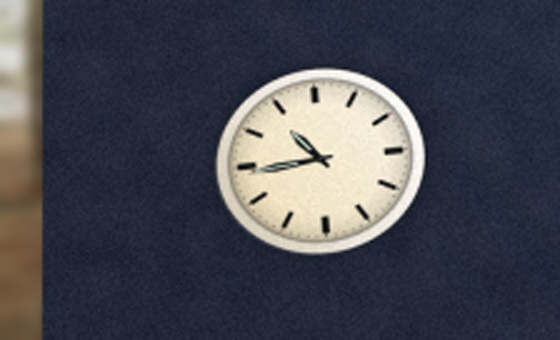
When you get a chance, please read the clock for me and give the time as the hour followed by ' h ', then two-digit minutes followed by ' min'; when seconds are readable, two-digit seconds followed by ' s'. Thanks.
10 h 44 min
